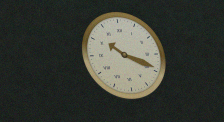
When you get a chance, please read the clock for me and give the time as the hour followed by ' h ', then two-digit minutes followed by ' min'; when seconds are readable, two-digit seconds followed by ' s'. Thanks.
10 h 19 min
